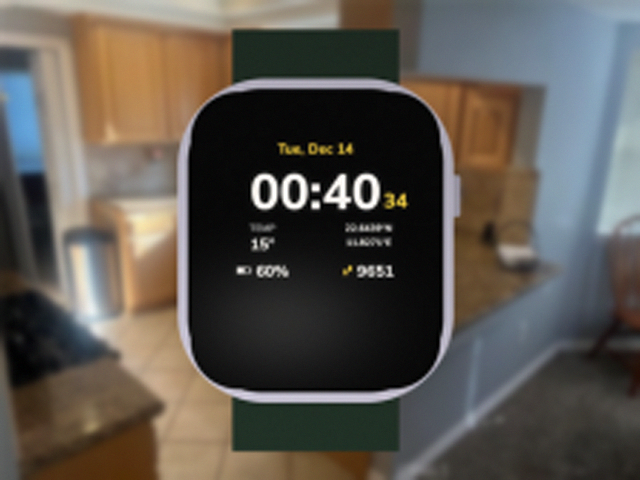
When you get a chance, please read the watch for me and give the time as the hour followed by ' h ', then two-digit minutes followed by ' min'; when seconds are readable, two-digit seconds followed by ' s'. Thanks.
0 h 40 min 34 s
